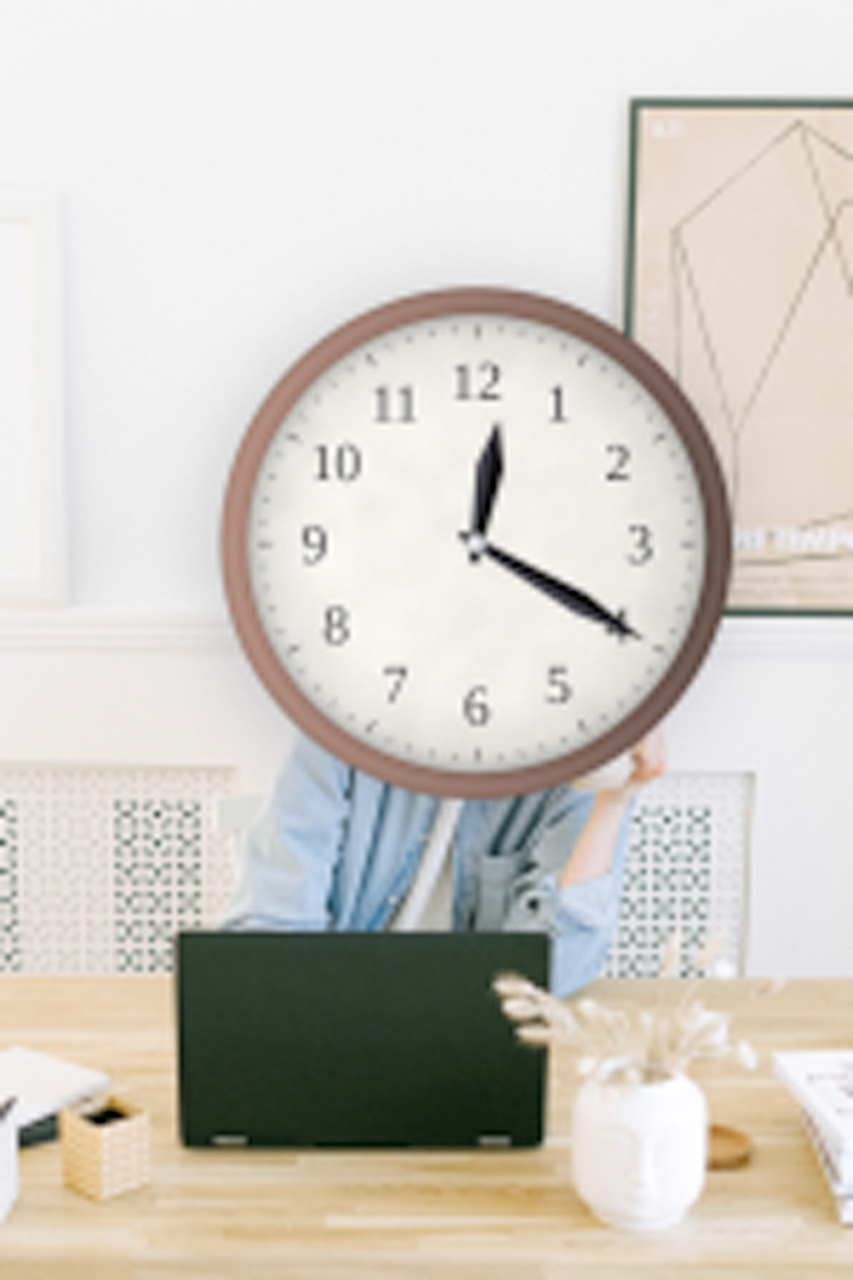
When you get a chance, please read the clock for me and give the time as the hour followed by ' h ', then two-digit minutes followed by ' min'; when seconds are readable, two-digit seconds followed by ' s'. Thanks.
12 h 20 min
